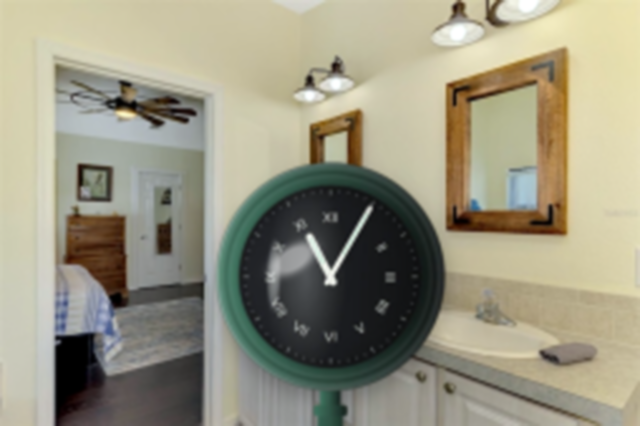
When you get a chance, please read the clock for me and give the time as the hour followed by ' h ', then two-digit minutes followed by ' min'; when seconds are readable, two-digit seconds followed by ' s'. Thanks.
11 h 05 min
